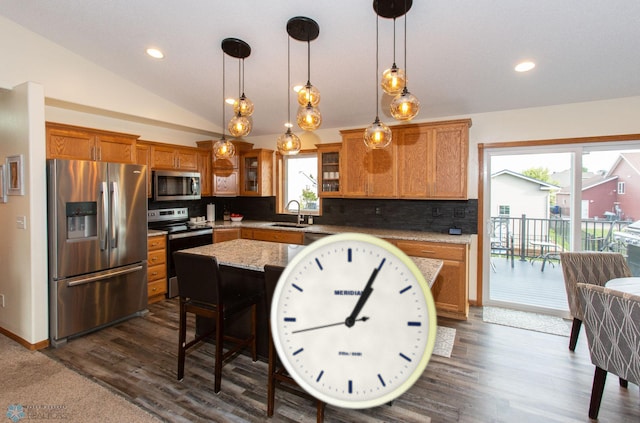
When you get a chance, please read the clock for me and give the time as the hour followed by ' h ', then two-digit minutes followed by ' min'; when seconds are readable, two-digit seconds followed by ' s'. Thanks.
1 h 04 min 43 s
